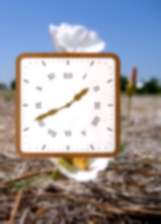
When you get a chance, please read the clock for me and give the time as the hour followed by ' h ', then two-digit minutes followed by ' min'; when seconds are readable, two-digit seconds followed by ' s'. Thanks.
1 h 41 min
